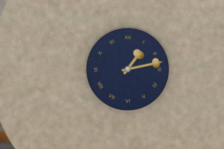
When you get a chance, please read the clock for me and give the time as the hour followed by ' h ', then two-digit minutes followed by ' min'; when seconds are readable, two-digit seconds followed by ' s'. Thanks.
1 h 13 min
